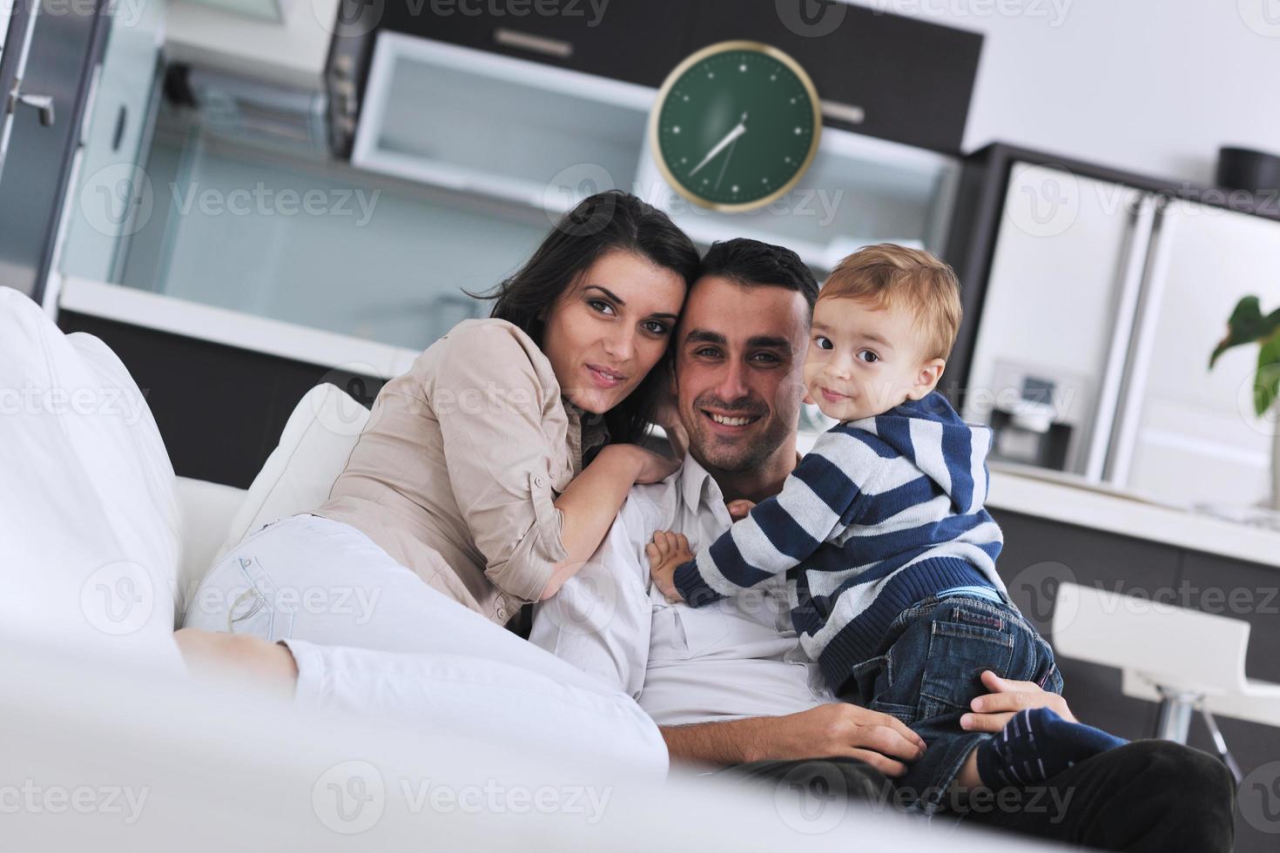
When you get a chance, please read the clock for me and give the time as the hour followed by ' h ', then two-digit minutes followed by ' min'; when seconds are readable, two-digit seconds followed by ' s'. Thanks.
7 h 37 min 33 s
